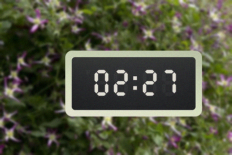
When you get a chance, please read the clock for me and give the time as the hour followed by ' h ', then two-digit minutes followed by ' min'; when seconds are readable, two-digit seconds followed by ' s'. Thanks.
2 h 27 min
